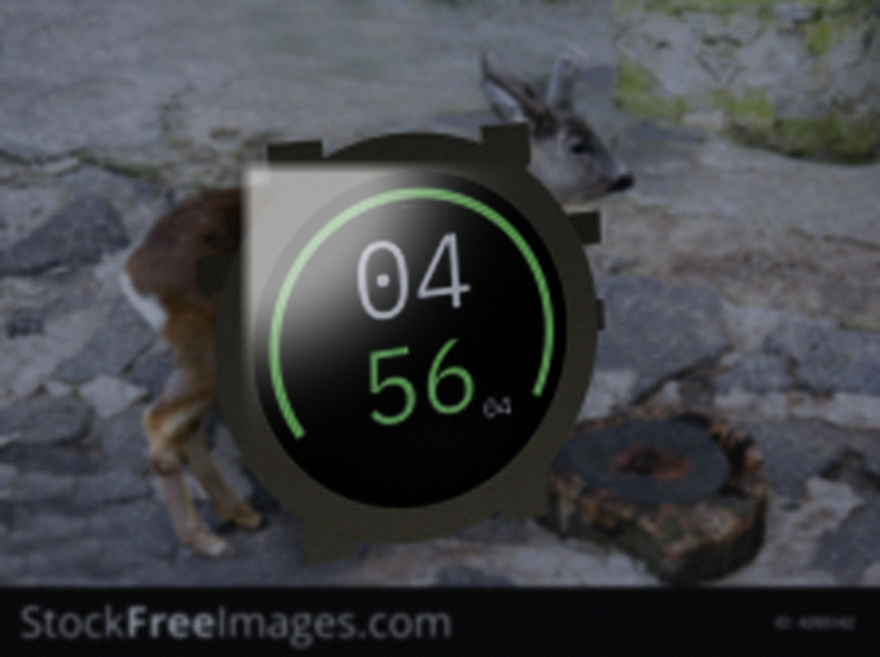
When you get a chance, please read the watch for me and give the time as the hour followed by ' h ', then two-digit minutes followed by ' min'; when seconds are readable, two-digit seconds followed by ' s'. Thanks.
4 h 56 min
